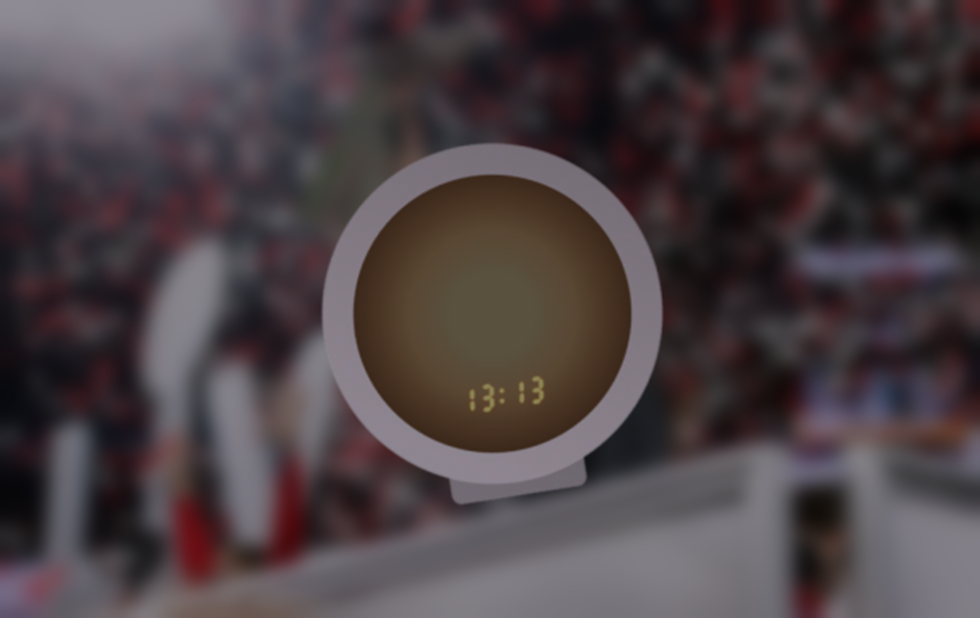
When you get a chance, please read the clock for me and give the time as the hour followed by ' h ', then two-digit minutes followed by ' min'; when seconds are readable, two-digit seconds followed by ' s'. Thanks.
13 h 13 min
